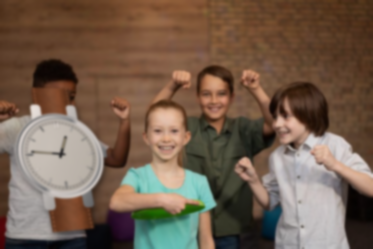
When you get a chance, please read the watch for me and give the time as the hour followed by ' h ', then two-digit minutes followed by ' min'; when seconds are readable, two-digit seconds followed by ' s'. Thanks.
12 h 46 min
